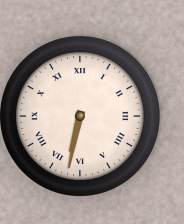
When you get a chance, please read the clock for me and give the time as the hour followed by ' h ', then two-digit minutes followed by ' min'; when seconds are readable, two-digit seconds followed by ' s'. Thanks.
6 h 32 min
